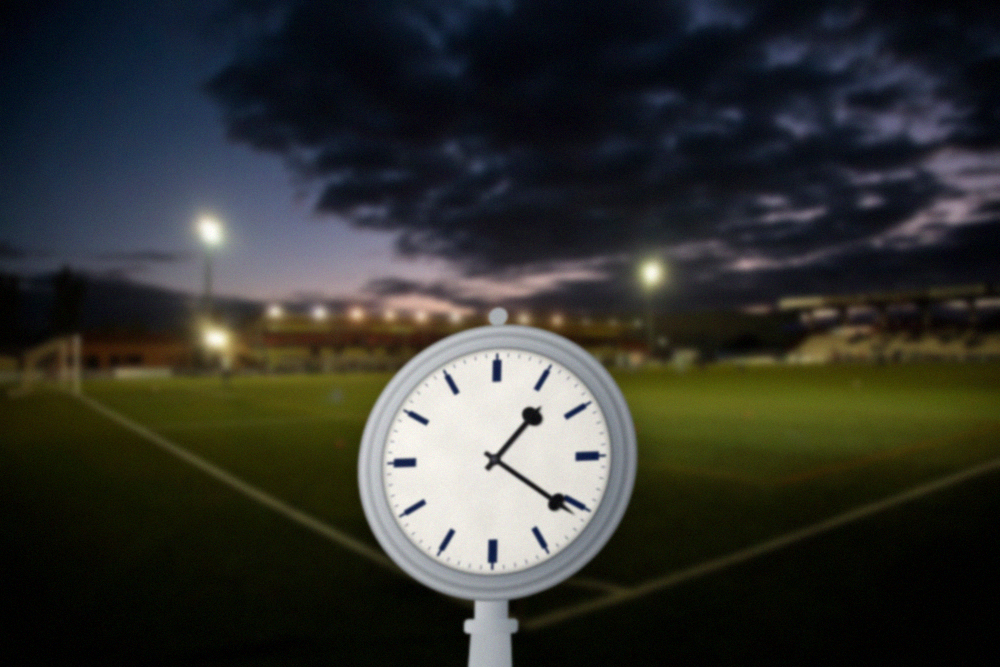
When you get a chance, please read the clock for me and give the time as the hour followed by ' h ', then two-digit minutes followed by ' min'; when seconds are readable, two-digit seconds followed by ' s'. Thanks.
1 h 21 min
